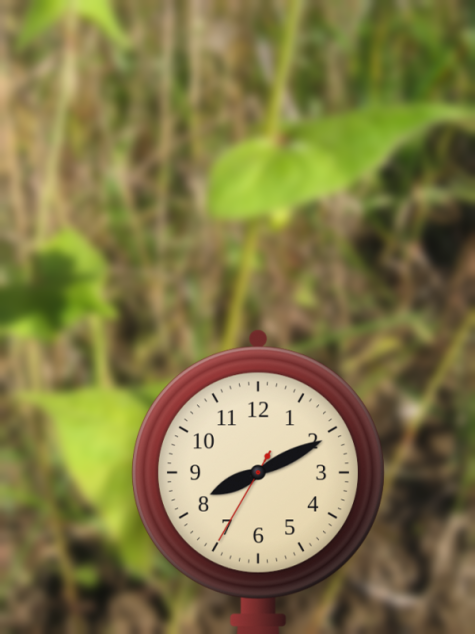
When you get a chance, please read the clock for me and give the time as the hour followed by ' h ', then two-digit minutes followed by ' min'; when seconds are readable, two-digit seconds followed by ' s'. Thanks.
8 h 10 min 35 s
